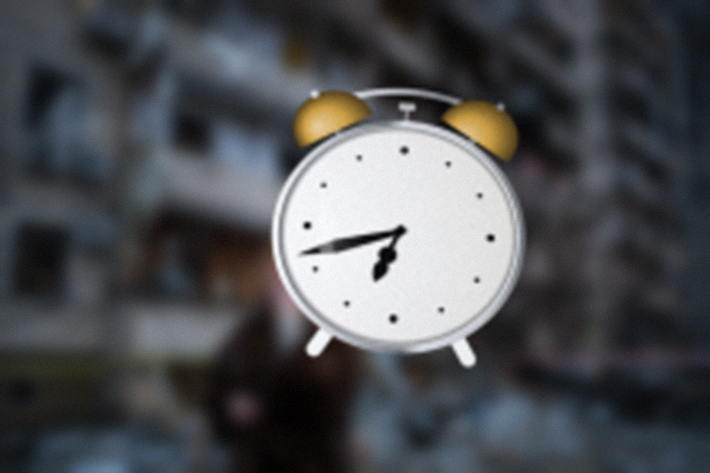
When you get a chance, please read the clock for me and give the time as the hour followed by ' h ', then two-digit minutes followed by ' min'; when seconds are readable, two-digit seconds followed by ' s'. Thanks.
6 h 42 min
